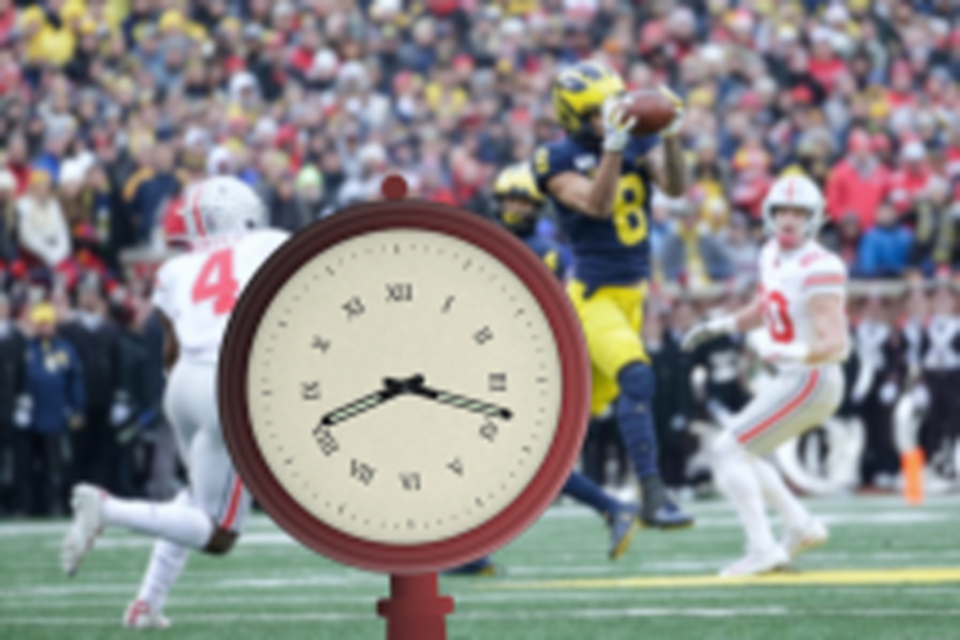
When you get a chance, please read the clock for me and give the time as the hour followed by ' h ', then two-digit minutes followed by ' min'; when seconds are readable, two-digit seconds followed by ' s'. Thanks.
8 h 18 min
